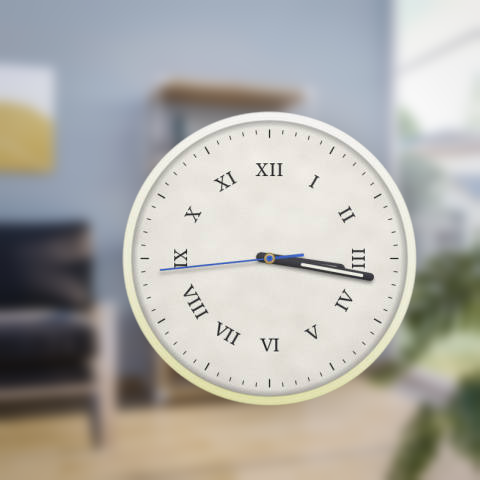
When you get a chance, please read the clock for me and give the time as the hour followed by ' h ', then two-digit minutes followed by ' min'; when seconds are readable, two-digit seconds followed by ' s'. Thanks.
3 h 16 min 44 s
